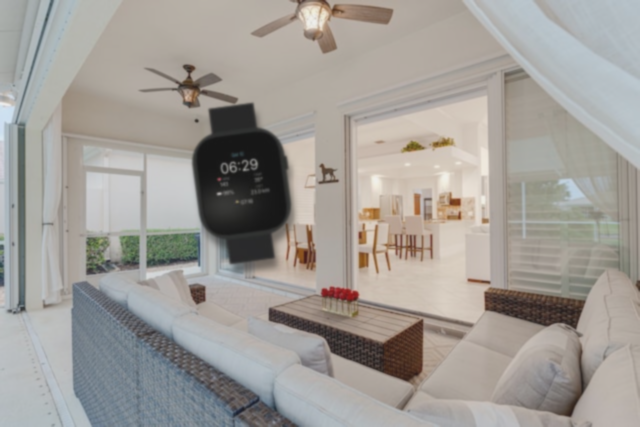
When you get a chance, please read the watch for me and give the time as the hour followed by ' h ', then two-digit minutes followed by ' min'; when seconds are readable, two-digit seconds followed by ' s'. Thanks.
6 h 29 min
